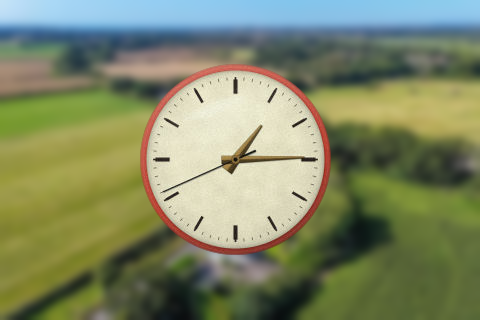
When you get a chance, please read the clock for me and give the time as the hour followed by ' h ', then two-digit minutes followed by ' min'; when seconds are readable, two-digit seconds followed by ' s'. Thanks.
1 h 14 min 41 s
